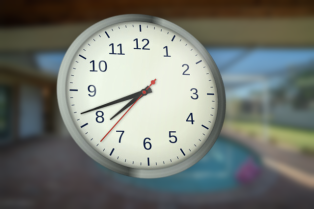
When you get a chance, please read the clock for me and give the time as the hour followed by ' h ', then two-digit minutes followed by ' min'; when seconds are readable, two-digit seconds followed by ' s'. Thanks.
7 h 41 min 37 s
